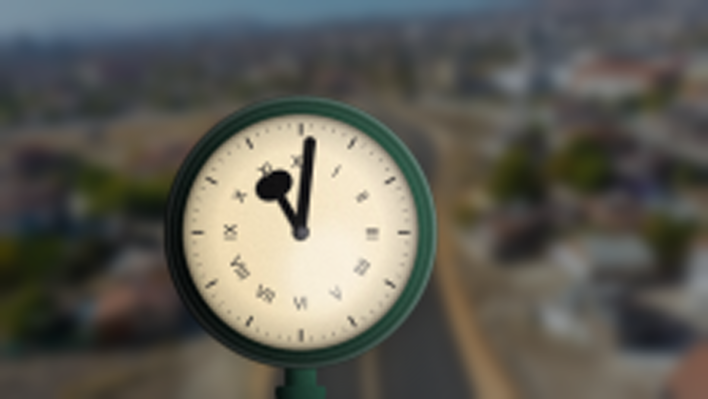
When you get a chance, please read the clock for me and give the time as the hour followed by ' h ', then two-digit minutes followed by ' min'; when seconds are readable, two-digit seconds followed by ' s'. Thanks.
11 h 01 min
